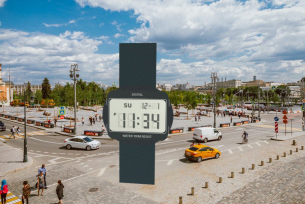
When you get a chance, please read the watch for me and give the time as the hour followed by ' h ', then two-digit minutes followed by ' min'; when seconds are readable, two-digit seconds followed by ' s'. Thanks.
11 h 34 min
